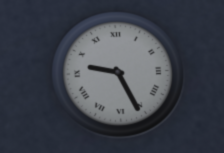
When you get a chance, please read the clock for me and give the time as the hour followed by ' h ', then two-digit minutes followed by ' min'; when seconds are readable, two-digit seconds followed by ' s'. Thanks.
9 h 26 min
